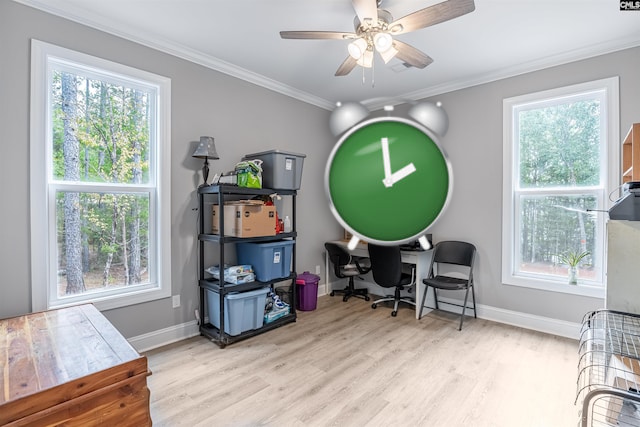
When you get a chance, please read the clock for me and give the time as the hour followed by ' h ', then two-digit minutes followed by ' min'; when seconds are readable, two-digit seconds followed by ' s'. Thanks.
1 h 59 min
